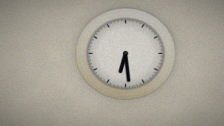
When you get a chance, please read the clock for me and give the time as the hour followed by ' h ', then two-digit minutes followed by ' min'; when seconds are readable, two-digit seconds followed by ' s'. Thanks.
6 h 29 min
